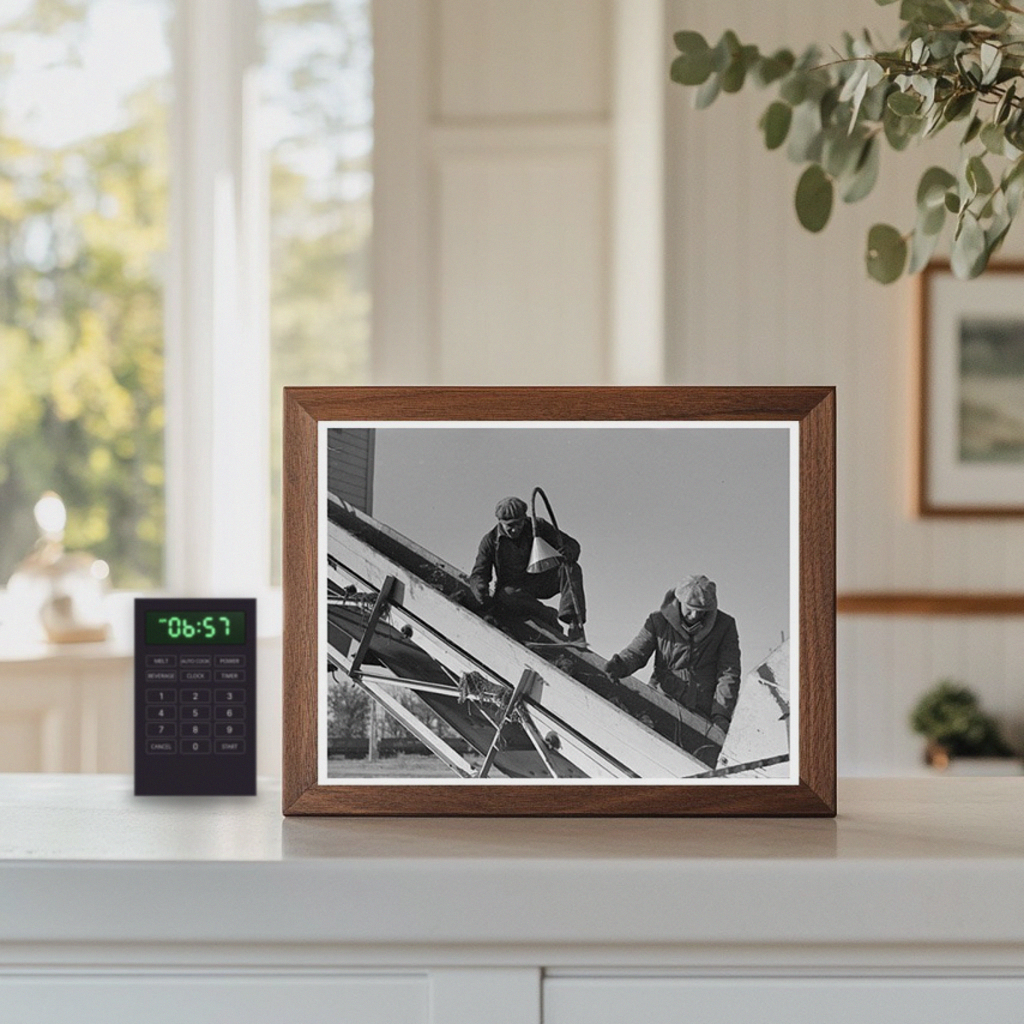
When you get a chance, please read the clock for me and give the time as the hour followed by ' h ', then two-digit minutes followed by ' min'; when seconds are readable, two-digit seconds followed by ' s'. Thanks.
6 h 57 min
